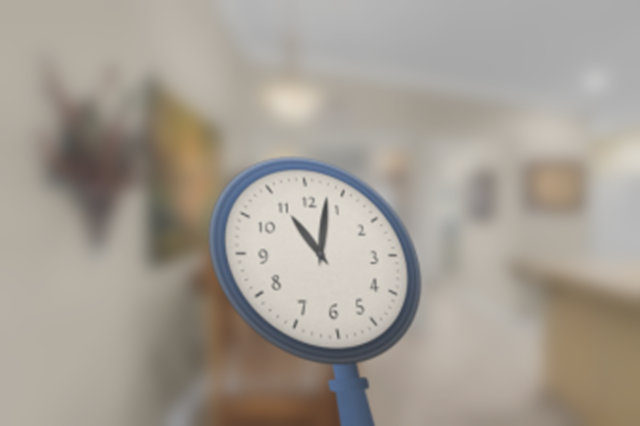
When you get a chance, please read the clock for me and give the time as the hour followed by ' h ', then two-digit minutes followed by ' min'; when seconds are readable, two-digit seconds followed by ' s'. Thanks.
11 h 03 min
